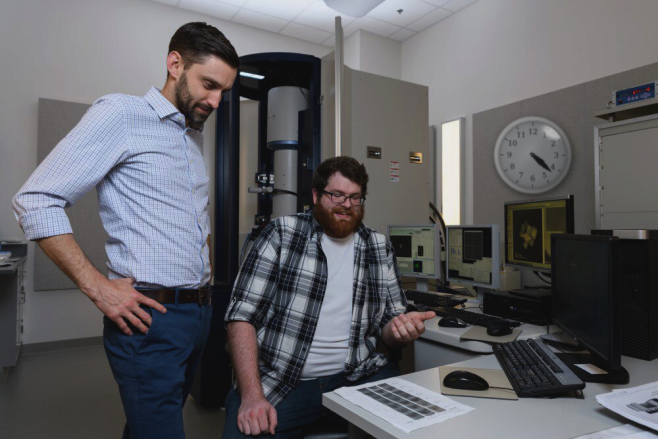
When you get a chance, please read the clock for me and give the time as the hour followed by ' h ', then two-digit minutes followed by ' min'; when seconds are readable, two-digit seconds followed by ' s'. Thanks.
4 h 22 min
